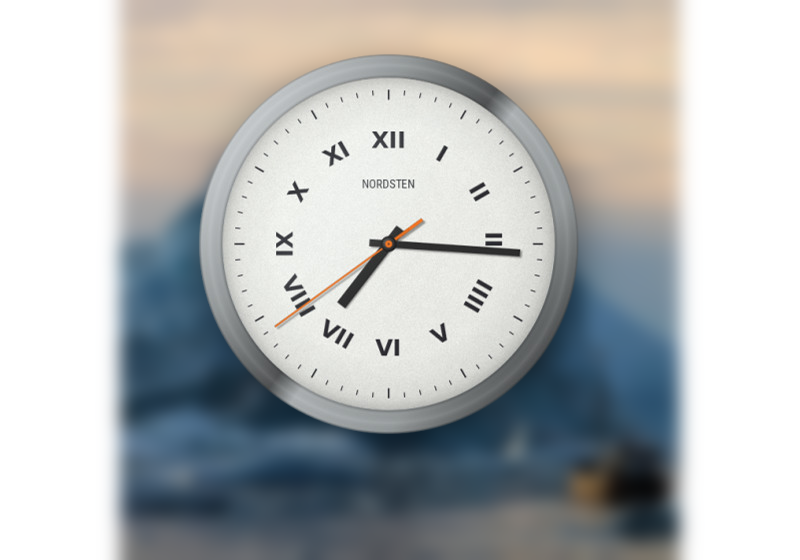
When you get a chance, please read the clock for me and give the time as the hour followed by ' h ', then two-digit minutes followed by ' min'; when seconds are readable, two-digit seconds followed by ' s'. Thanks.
7 h 15 min 39 s
